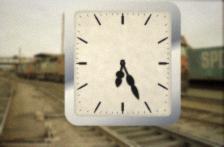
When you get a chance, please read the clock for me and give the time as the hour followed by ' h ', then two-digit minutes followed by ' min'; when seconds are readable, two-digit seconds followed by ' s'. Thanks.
6 h 26 min
